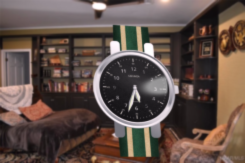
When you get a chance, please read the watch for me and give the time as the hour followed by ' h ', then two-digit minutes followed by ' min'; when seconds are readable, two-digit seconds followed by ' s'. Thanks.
5 h 33 min
